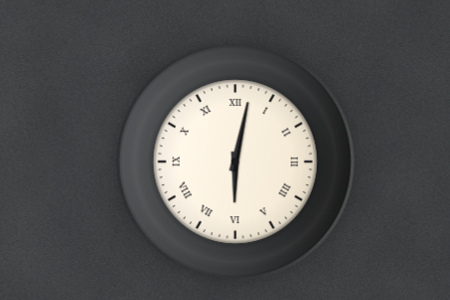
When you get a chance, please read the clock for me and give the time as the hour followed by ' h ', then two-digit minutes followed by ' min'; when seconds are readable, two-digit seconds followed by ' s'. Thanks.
6 h 02 min
